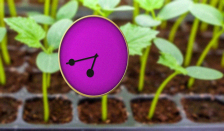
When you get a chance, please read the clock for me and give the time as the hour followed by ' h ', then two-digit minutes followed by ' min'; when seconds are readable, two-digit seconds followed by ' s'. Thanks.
6 h 43 min
